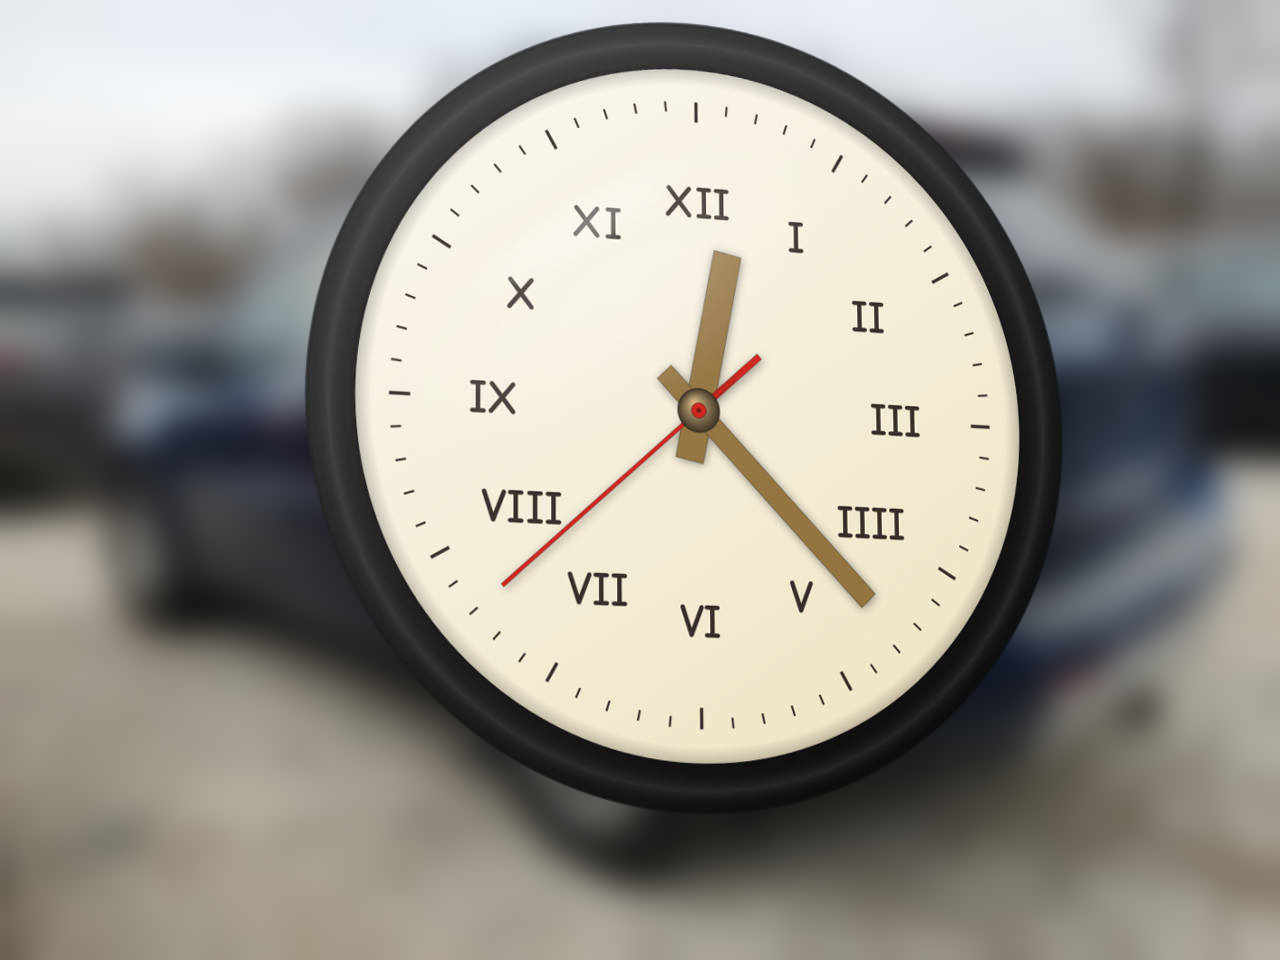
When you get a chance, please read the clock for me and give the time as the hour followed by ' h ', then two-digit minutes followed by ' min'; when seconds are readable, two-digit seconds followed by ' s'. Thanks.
12 h 22 min 38 s
